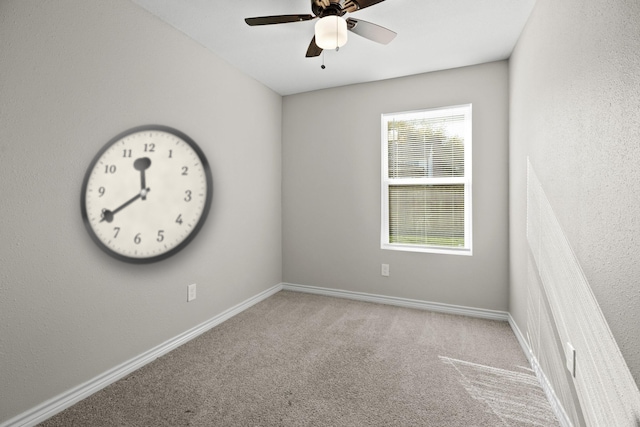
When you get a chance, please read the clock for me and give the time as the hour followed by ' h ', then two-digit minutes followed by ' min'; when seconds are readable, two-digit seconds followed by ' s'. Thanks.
11 h 39 min
